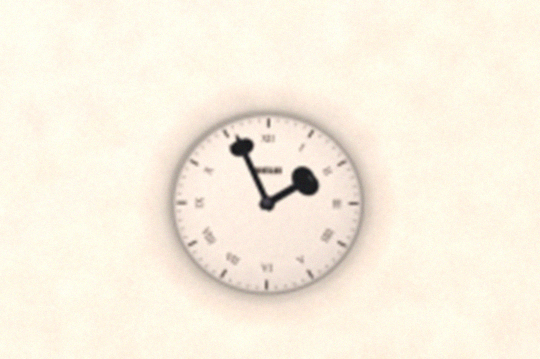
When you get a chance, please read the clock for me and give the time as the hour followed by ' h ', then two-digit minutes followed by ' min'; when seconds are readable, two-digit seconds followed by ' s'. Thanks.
1 h 56 min
